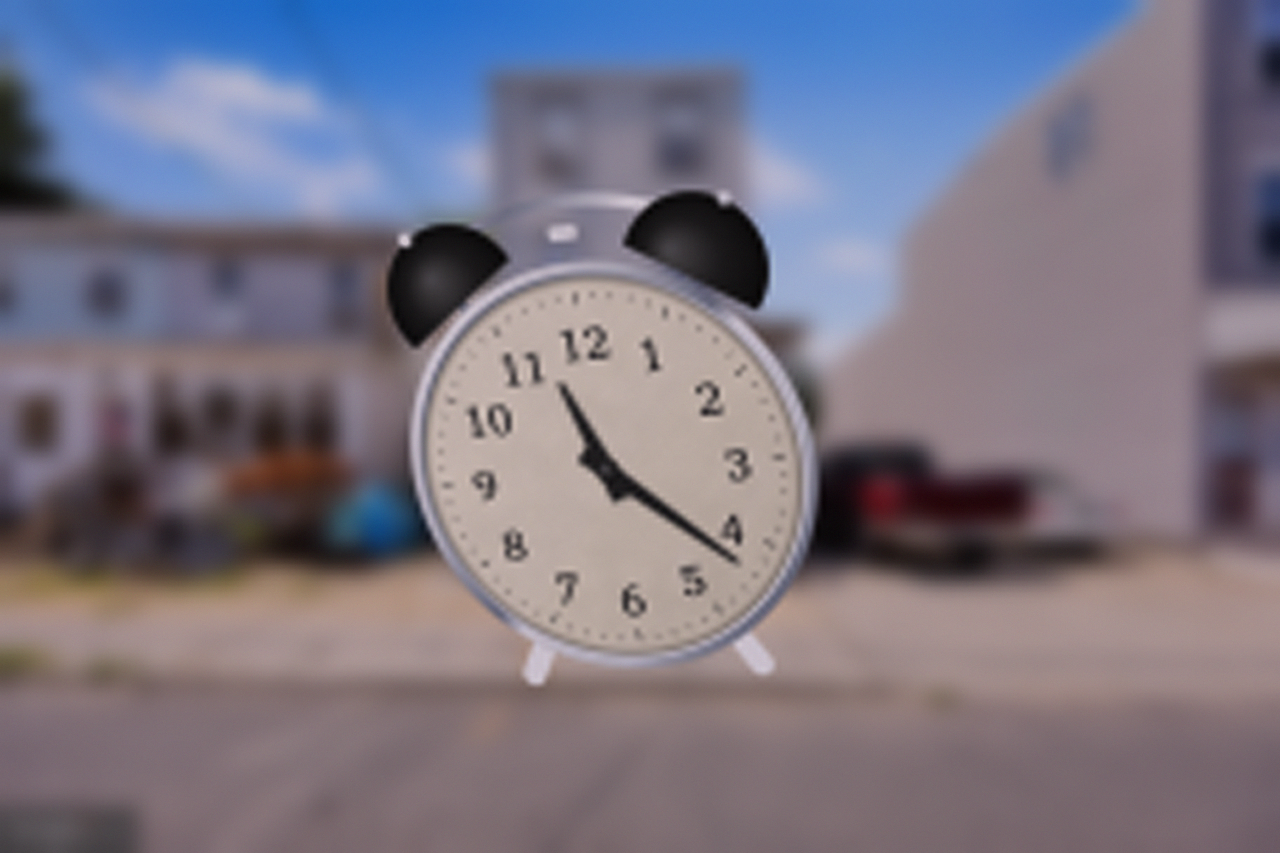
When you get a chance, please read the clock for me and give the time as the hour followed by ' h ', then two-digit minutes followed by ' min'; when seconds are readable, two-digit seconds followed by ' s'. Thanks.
11 h 22 min
